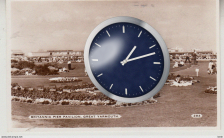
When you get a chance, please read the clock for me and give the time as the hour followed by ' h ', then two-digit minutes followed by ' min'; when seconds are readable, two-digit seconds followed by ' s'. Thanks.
1 h 12 min
